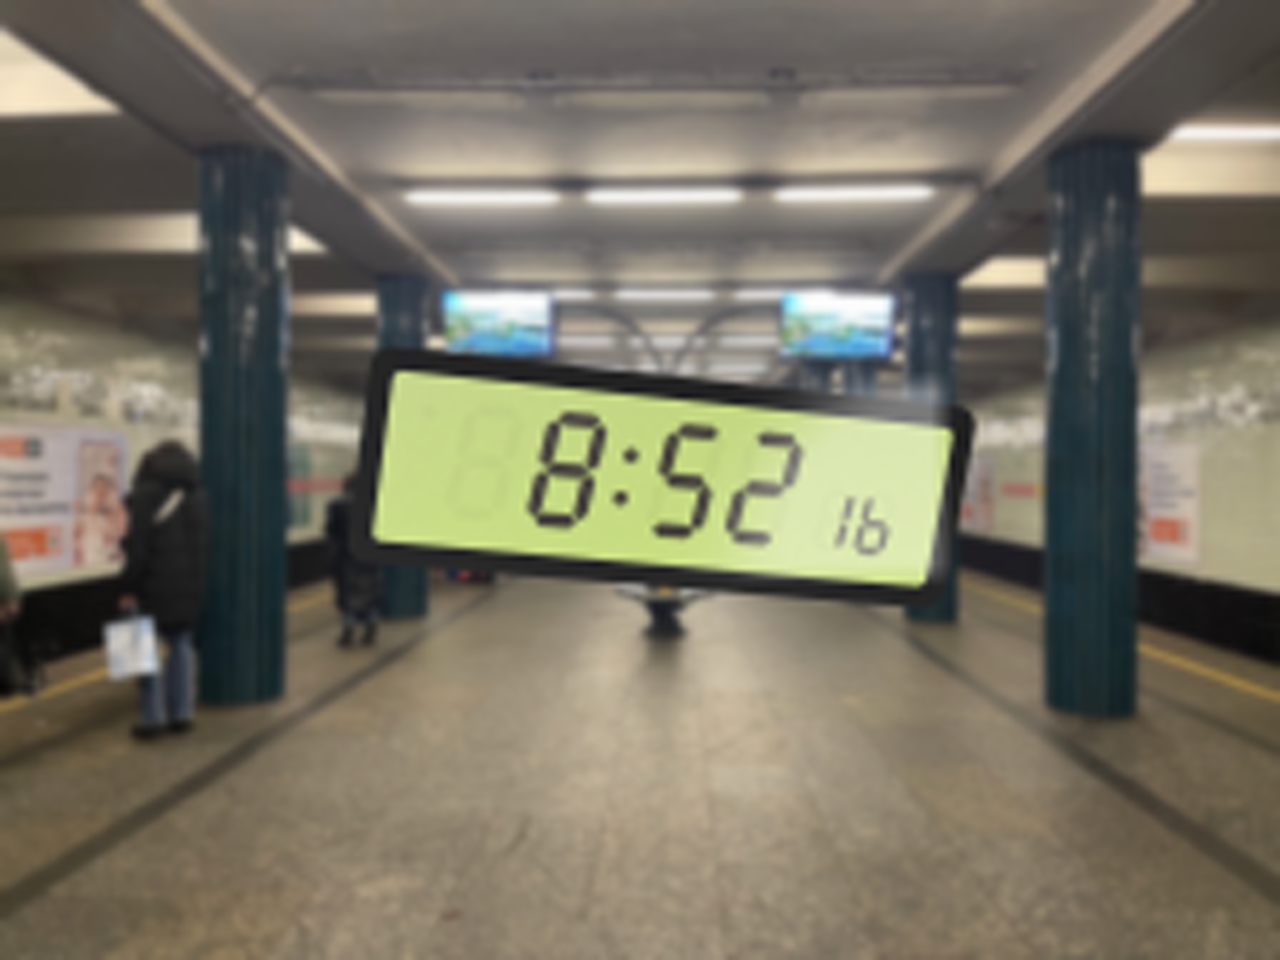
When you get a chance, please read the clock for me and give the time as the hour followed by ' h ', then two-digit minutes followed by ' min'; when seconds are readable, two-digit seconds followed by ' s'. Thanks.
8 h 52 min 16 s
